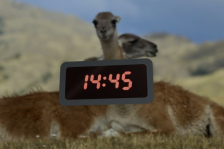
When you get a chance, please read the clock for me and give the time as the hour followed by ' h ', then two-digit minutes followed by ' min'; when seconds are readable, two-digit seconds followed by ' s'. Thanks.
14 h 45 min
